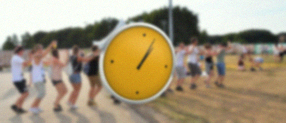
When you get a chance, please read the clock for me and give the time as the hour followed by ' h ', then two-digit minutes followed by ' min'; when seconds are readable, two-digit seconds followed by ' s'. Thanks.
1 h 04 min
